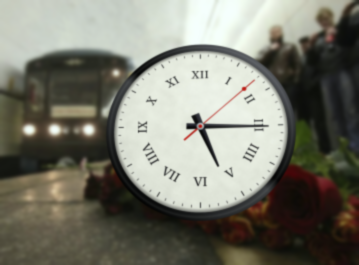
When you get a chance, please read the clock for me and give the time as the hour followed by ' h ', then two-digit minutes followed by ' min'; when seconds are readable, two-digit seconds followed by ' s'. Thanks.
5 h 15 min 08 s
